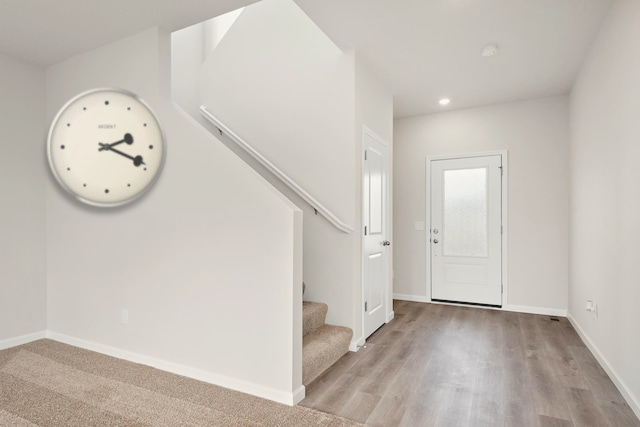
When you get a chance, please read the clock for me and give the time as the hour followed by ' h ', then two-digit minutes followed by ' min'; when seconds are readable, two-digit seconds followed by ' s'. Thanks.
2 h 19 min
